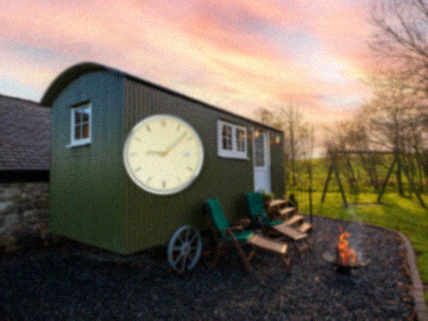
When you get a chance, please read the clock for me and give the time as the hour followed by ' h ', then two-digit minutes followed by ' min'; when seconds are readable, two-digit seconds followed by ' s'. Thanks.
9 h 08 min
